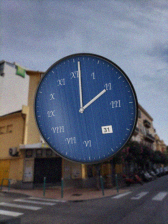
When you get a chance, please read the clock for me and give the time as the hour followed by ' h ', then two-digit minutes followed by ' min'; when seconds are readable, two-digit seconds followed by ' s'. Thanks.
2 h 01 min
